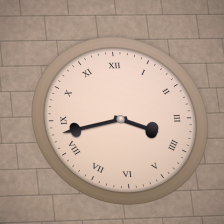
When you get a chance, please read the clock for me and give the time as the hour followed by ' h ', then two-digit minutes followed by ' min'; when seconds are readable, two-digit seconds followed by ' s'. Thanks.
3 h 43 min
